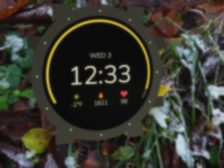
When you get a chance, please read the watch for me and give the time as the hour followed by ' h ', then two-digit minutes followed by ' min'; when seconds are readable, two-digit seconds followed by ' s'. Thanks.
12 h 33 min
